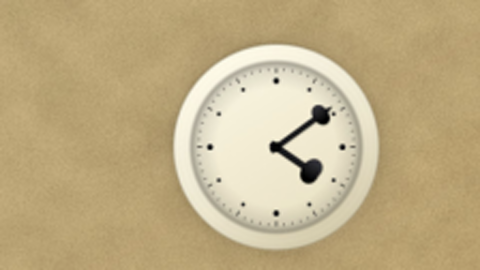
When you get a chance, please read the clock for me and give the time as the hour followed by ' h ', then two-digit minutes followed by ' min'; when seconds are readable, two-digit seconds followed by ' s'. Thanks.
4 h 09 min
